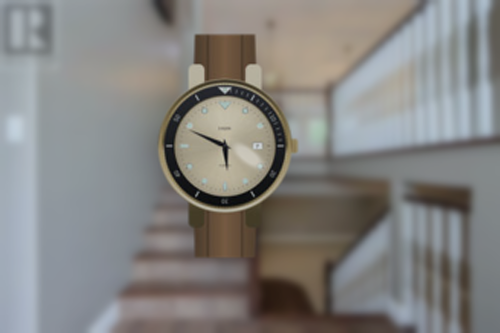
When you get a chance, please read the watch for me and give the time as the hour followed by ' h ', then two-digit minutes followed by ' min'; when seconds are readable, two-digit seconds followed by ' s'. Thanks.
5 h 49 min
